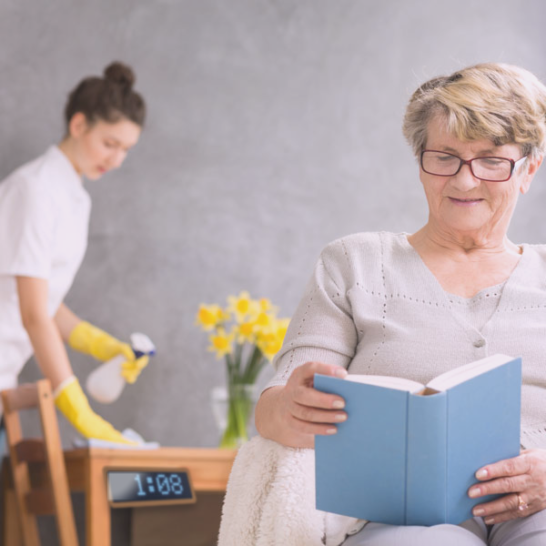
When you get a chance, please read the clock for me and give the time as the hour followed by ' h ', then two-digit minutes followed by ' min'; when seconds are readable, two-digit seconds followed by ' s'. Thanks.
1 h 08 min
